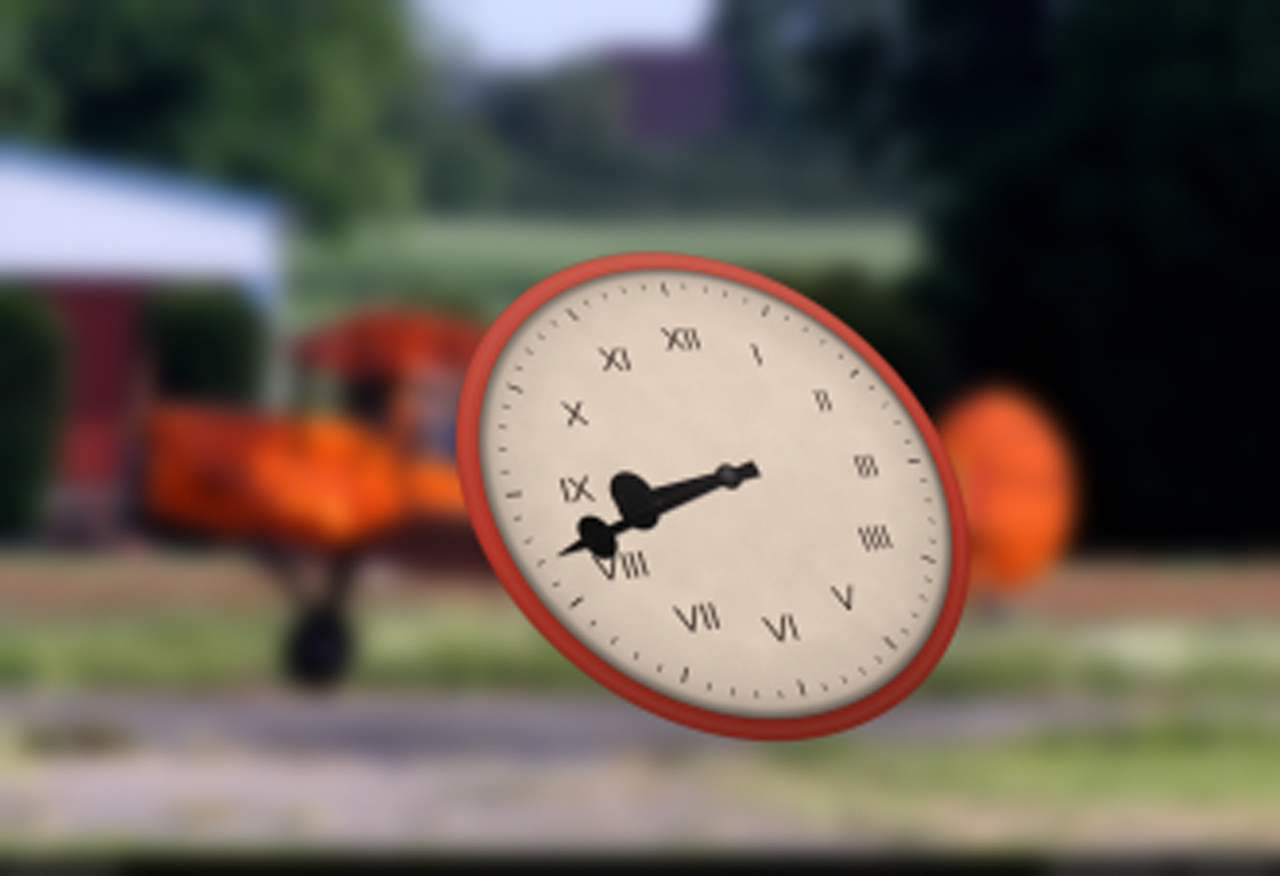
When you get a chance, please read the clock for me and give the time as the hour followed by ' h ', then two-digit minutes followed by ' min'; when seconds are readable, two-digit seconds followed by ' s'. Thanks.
8 h 42 min
